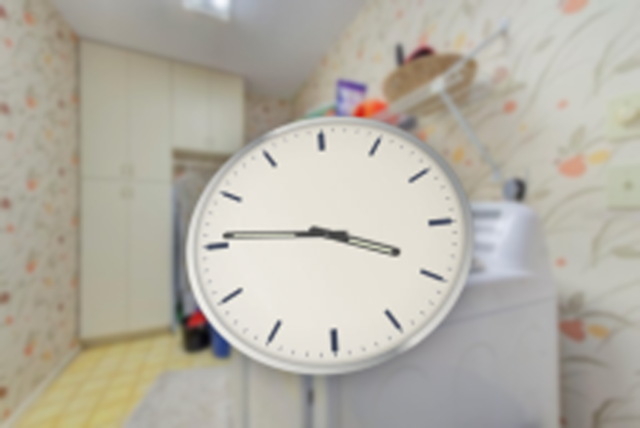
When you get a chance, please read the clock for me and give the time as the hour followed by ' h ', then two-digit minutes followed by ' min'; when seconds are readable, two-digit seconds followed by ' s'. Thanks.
3 h 46 min
